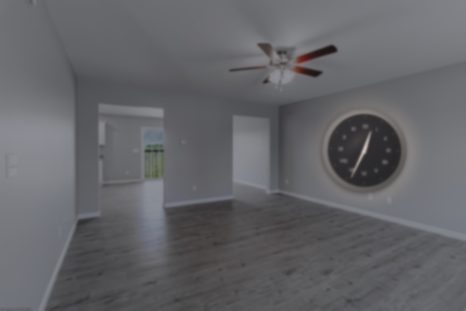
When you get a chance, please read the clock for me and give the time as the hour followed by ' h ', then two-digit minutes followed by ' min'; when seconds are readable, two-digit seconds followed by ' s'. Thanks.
12 h 34 min
